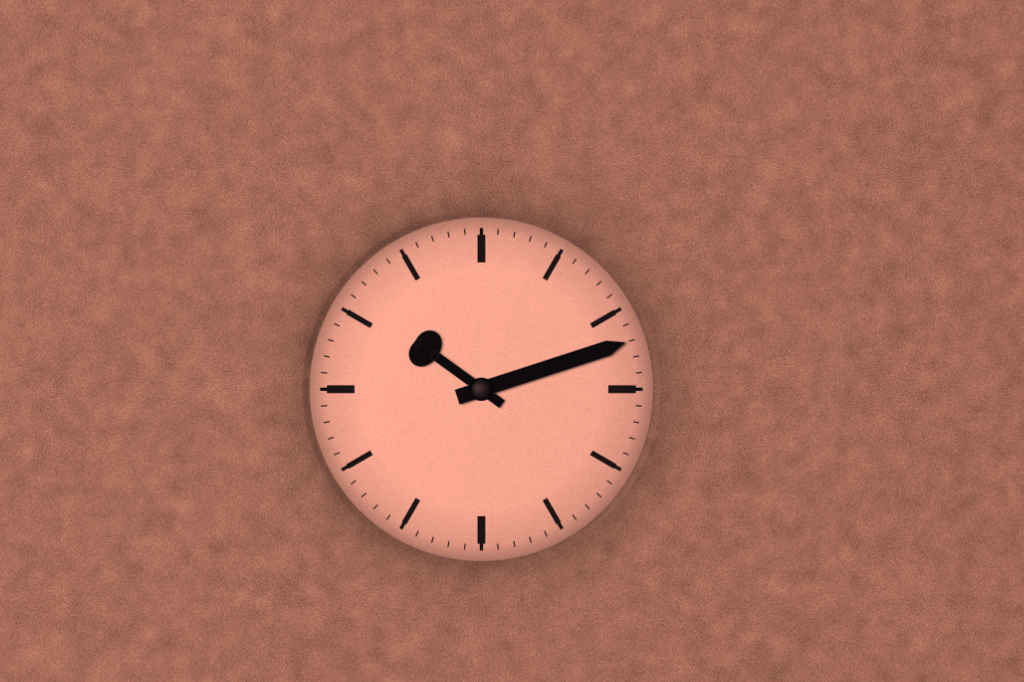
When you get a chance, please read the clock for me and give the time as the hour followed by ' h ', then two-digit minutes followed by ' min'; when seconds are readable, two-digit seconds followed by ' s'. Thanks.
10 h 12 min
